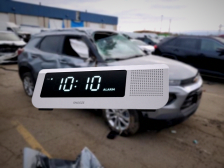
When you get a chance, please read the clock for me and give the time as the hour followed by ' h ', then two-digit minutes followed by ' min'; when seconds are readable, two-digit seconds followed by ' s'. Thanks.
10 h 10 min
